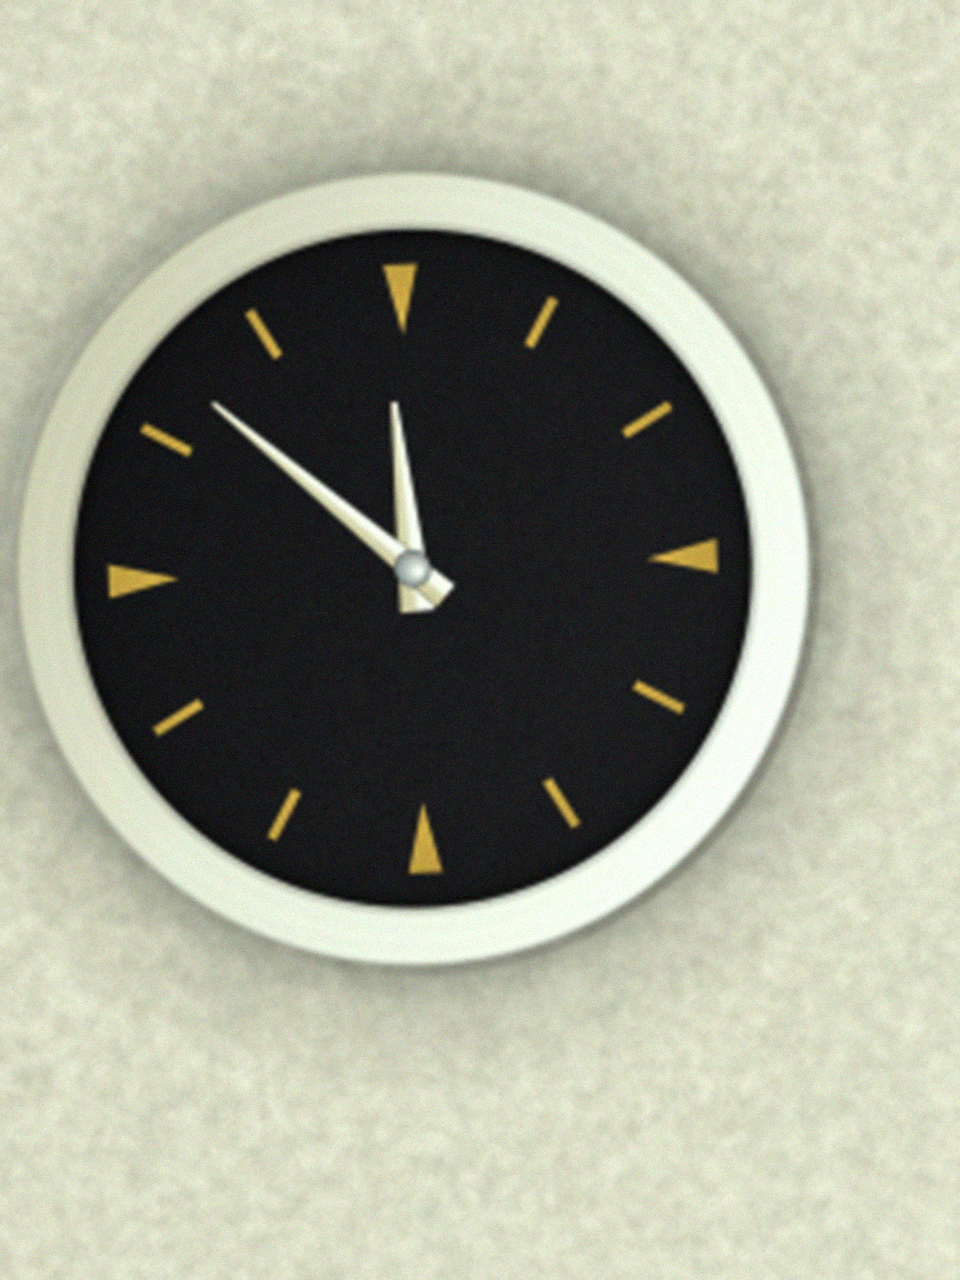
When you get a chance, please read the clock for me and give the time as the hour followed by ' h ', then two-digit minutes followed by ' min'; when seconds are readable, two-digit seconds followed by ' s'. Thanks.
11 h 52 min
